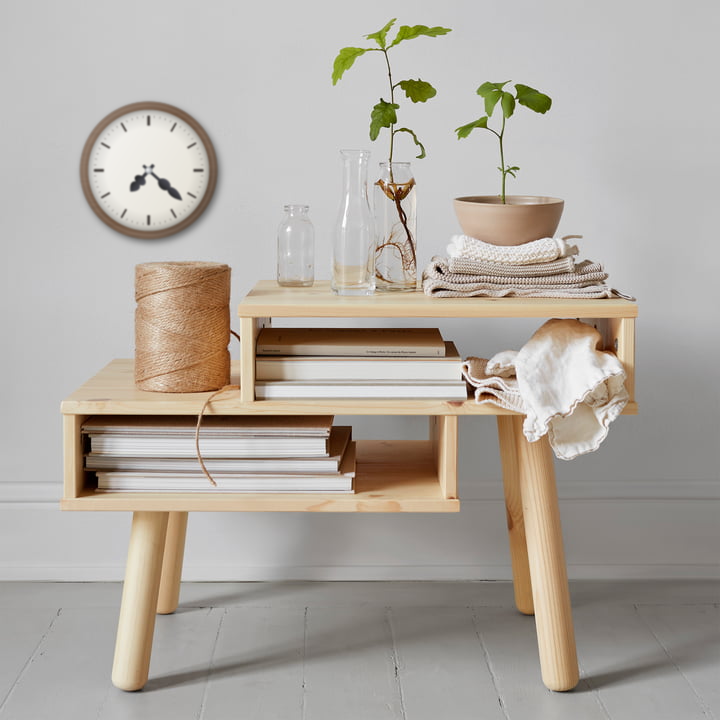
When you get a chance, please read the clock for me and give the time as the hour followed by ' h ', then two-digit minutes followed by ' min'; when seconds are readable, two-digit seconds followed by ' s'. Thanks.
7 h 22 min
